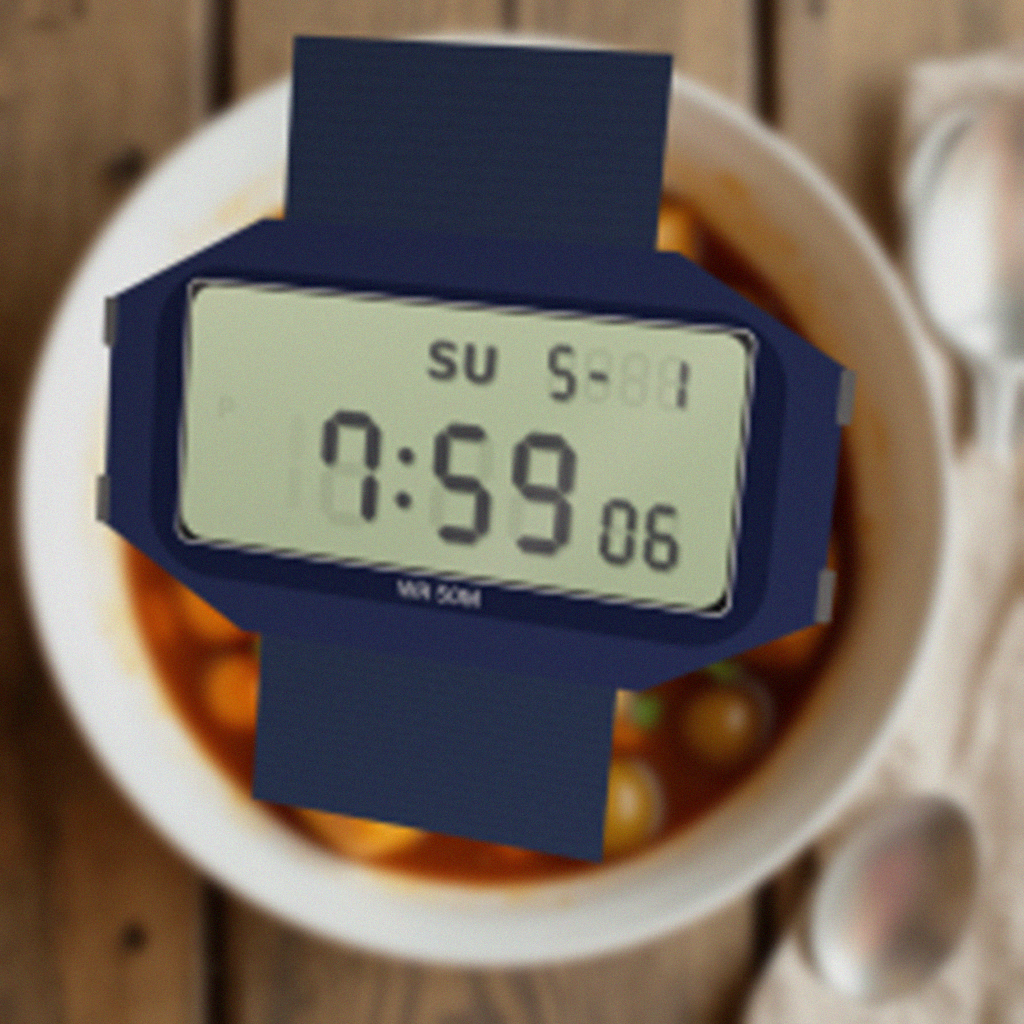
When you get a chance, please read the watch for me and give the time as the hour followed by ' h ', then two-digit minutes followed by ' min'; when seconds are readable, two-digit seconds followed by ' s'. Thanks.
7 h 59 min 06 s
